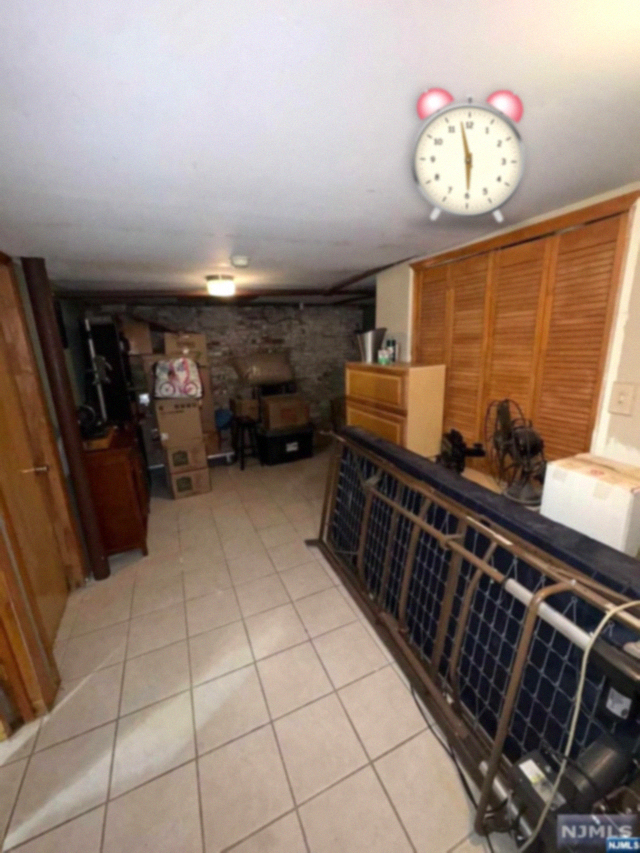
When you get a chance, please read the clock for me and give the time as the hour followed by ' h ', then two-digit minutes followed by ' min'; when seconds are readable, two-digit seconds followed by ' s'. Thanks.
5 h 58 min
